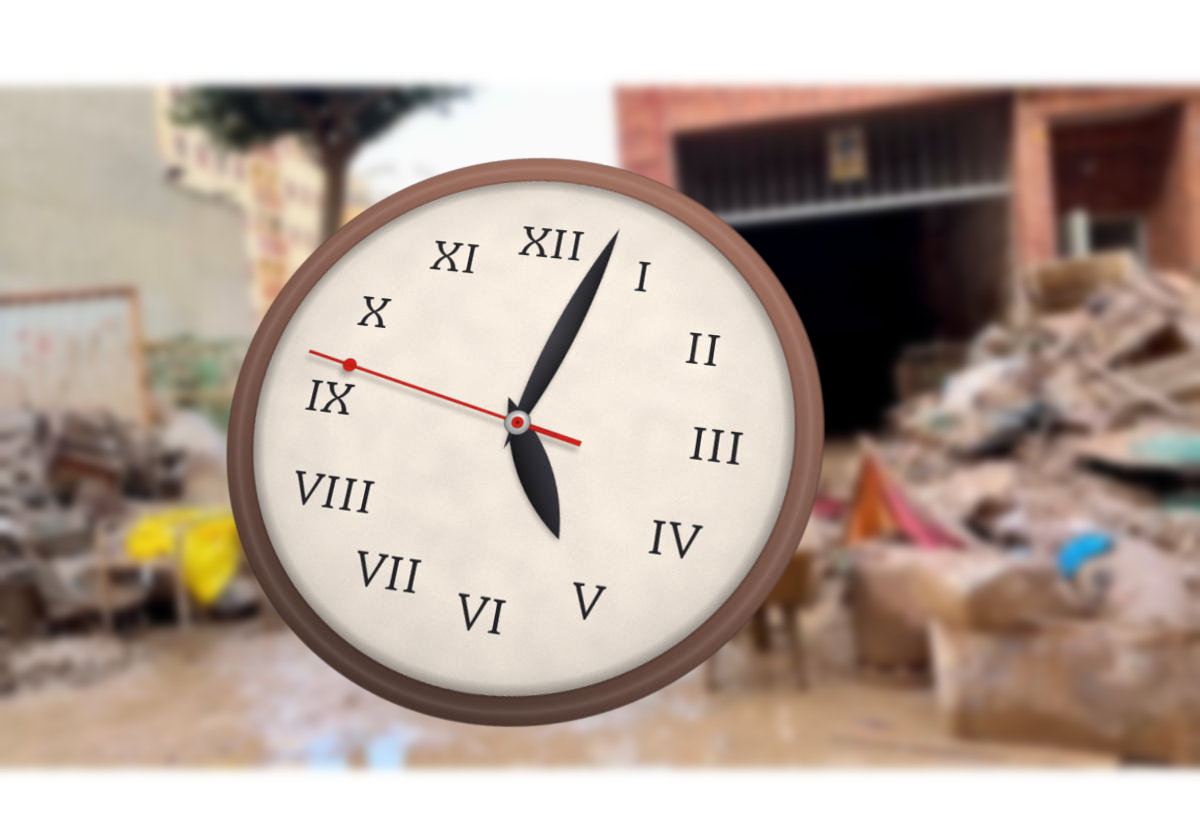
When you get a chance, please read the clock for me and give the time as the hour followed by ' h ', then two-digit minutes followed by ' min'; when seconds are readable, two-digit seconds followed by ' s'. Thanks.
5 h 02 min 47 s
